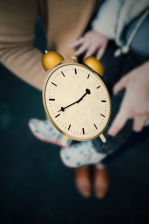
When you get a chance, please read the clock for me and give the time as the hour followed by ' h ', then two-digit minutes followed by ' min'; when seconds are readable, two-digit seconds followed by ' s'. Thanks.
1 h 41 min
